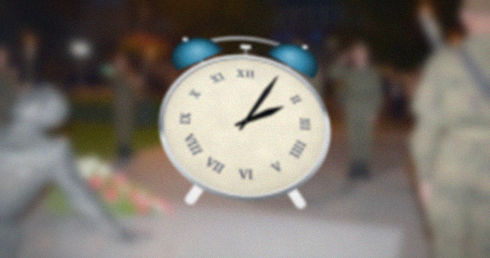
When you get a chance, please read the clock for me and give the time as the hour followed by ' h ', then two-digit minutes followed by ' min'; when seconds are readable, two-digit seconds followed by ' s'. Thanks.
2 h 05 min
